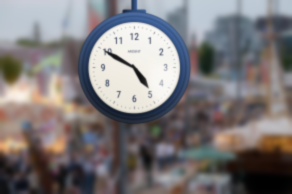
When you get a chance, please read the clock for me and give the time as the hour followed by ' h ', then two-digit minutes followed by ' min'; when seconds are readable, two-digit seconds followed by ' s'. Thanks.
4 h 50 min
